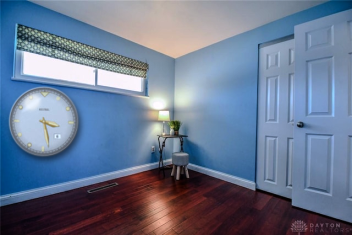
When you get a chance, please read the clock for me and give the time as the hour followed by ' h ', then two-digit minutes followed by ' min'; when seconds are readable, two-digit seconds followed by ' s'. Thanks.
3 h 28 min
